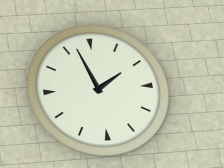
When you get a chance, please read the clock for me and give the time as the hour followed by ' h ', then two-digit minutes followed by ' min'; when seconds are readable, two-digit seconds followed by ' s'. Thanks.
1 h 57 min
